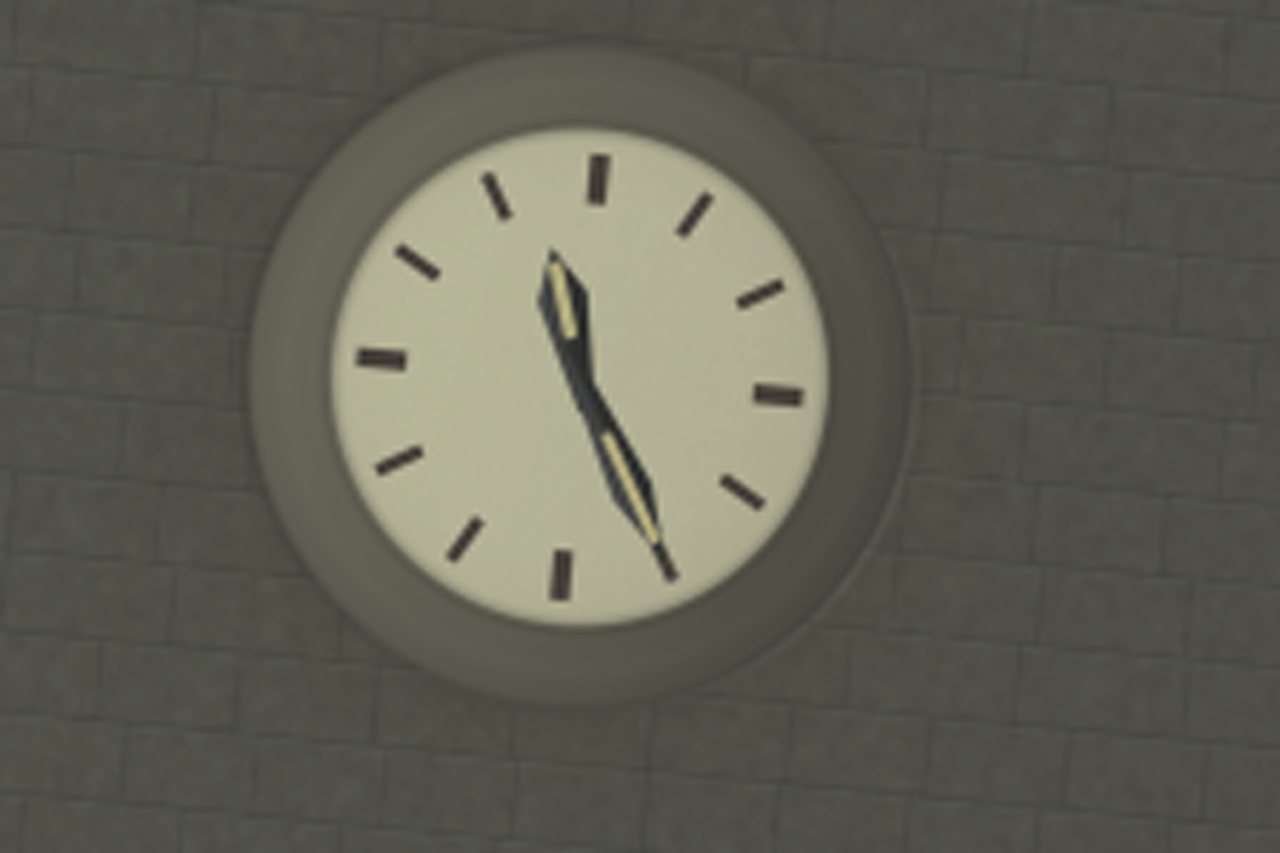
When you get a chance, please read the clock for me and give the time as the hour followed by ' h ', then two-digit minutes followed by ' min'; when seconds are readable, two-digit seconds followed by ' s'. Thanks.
11 h 25 min
